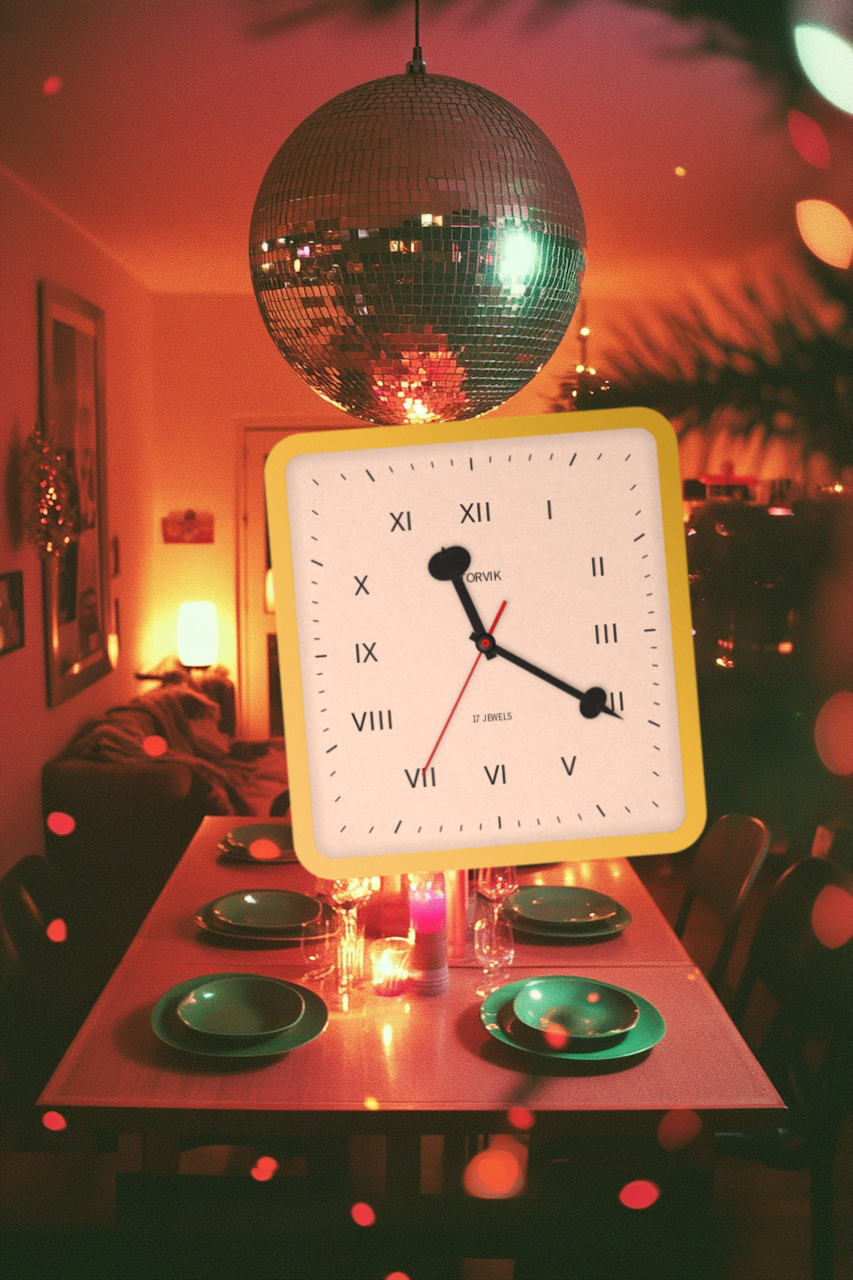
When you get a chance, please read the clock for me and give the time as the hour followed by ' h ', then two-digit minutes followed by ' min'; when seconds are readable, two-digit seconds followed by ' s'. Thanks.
11 h 20 min 35 s
